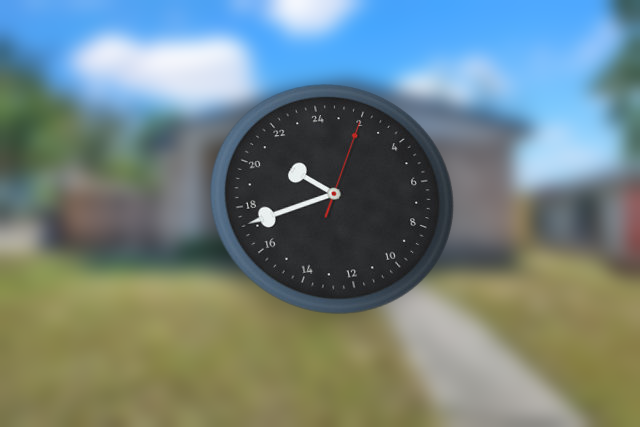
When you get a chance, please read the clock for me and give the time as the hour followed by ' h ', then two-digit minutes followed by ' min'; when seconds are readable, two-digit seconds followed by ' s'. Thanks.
20 h 43 min 05 s
